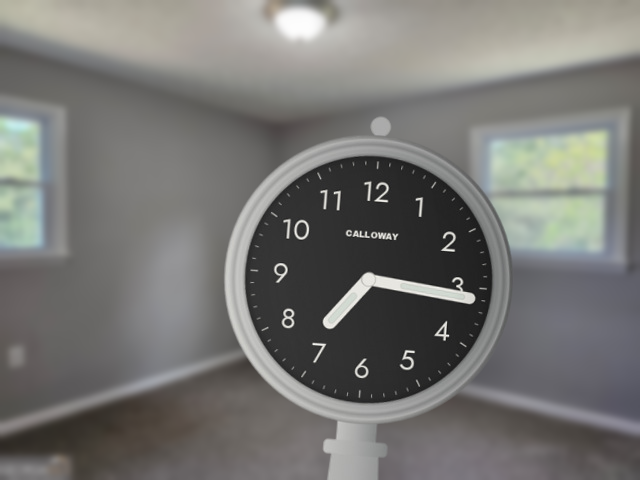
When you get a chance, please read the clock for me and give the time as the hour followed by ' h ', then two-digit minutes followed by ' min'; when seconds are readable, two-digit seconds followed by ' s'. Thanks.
7 h 16 min
